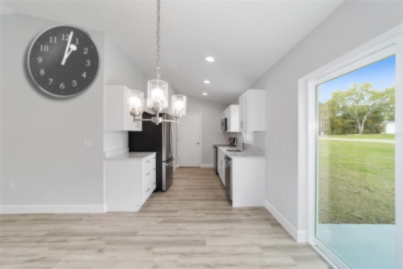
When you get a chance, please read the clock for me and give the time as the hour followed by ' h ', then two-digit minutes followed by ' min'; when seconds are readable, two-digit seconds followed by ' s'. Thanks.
1 h 02 min
